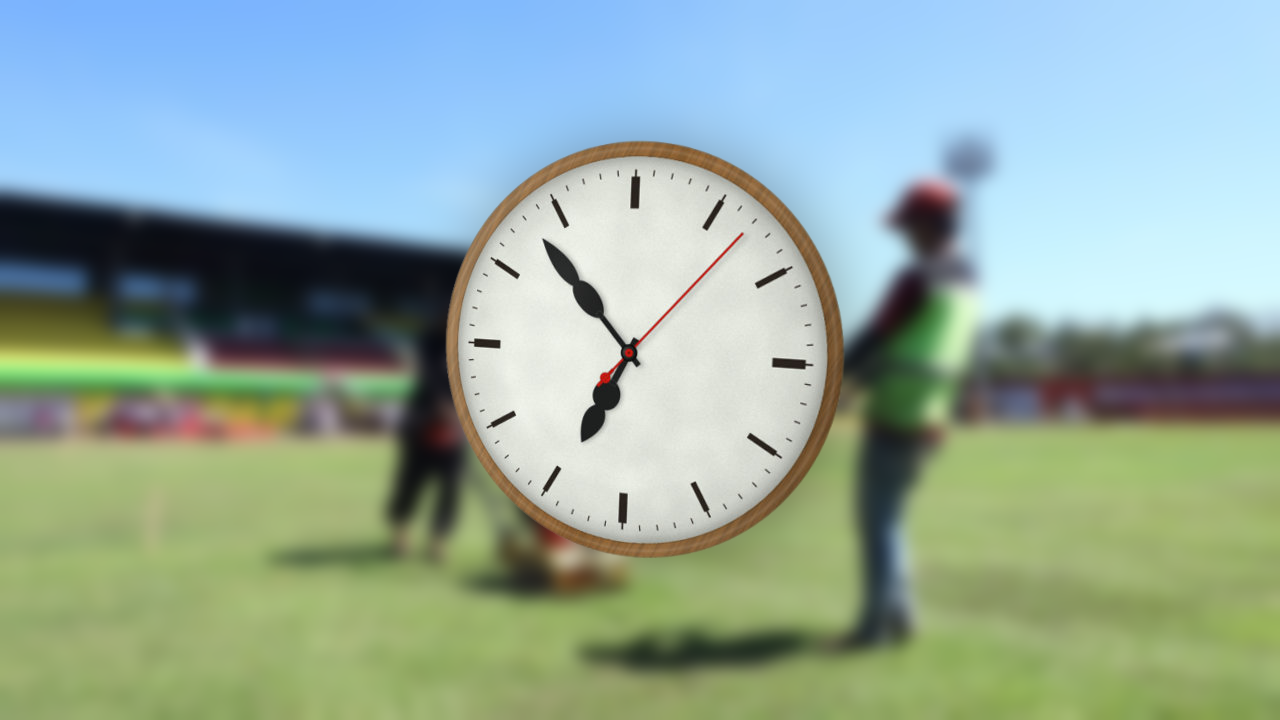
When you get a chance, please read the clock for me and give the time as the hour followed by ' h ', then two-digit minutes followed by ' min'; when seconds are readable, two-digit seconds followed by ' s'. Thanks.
6 h 53 min 07 s
